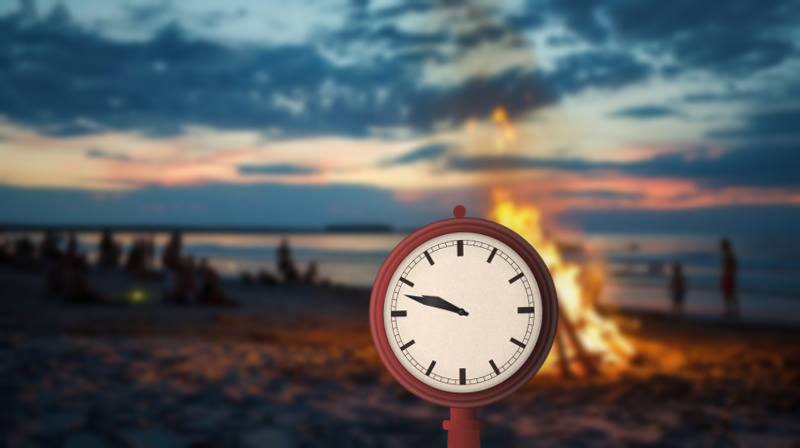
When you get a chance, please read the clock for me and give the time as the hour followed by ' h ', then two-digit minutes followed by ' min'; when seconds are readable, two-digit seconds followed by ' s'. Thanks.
9 h 48 min
